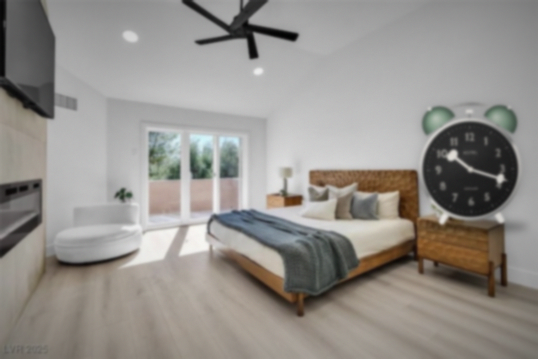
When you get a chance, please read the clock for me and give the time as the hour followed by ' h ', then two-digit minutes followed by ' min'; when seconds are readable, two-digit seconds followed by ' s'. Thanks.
10 h 18 min
